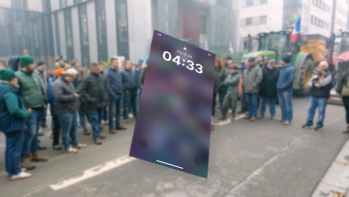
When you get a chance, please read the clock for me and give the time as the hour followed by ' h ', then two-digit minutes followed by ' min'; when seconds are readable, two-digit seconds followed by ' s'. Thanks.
4 h 33 min
